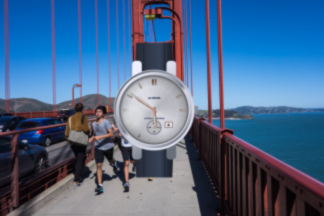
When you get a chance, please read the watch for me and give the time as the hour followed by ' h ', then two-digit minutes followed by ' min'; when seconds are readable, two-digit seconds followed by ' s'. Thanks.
5 h 51 min
